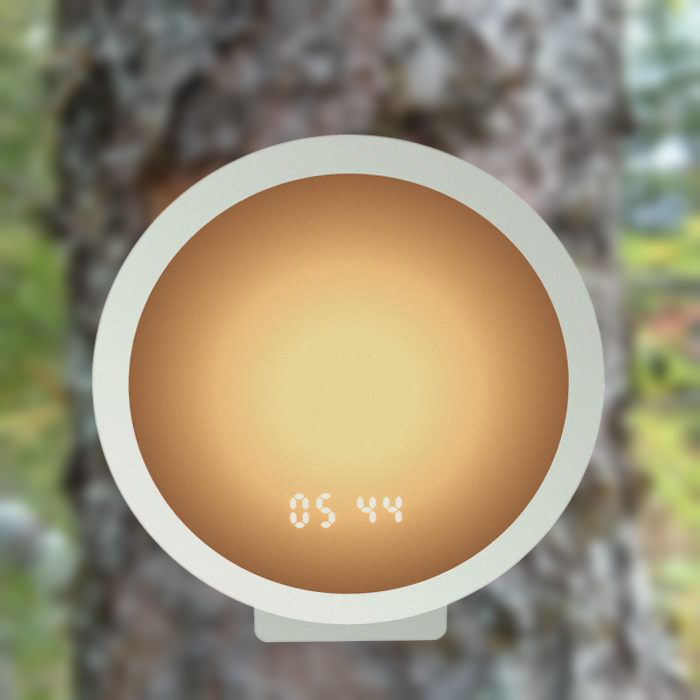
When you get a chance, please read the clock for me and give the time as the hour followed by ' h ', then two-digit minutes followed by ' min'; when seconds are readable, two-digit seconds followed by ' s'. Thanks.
5 h 44 min
